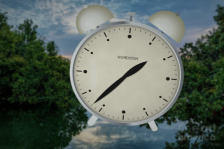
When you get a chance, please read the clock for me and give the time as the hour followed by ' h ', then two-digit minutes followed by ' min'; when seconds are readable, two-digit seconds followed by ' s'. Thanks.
1 h 37 min
